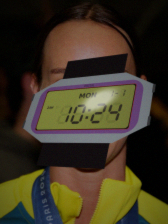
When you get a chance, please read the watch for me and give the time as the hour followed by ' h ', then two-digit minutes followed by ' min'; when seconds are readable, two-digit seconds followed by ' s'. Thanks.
10 h 24 min
